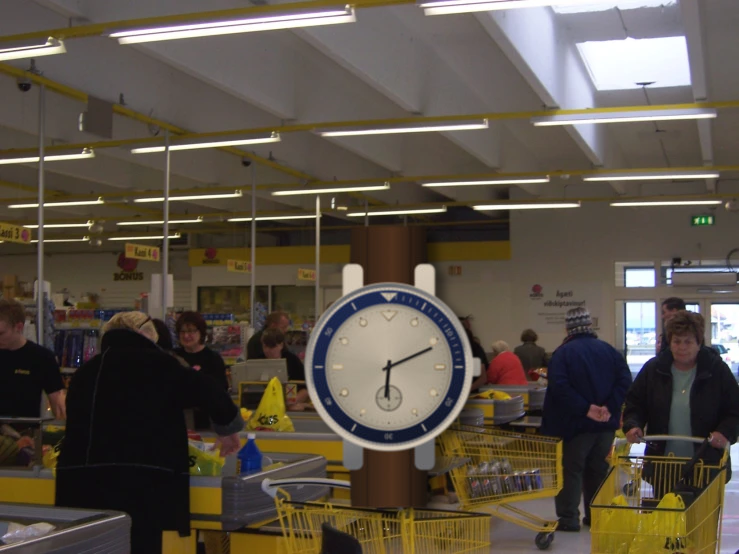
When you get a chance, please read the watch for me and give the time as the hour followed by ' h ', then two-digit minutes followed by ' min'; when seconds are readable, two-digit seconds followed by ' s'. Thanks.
6 h 11 min
